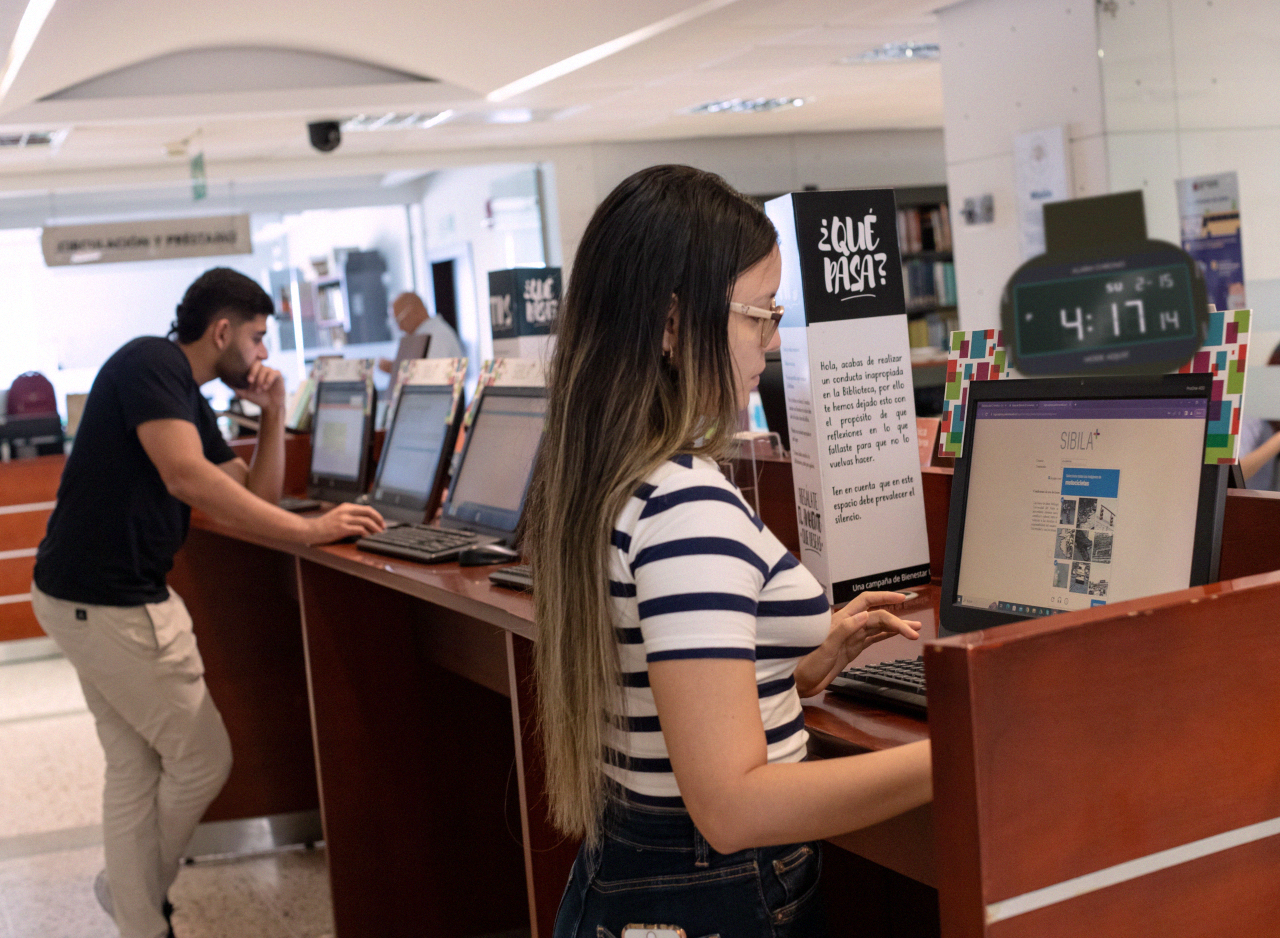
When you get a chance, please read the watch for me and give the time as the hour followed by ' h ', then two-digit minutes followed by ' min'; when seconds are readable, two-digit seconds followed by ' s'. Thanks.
4 h 17 min 14 s
